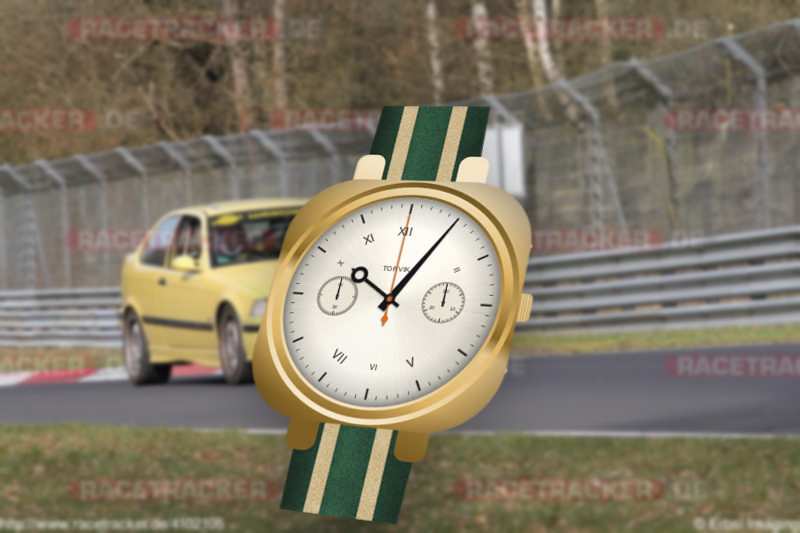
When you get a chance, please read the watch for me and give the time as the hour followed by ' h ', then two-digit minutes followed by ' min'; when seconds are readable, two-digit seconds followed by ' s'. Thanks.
10 h 05 min
